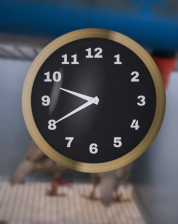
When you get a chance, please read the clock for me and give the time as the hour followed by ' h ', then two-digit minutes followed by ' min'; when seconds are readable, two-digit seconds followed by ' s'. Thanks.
9 h 40 min
